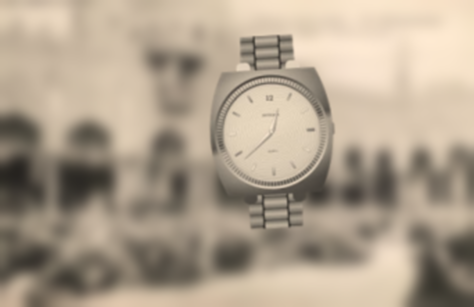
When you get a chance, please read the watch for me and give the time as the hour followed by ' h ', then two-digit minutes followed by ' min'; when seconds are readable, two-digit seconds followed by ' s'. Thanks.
12 h 38 min
